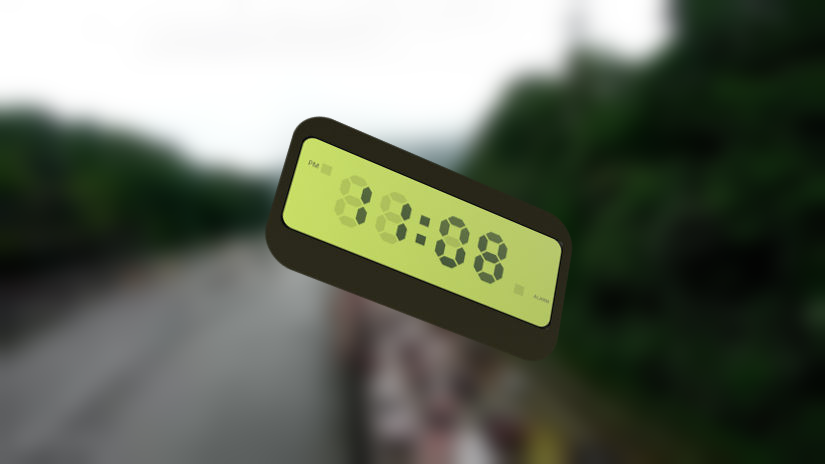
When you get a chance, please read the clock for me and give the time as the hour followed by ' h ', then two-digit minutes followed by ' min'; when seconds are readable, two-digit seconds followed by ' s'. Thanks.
11 h 08 min
